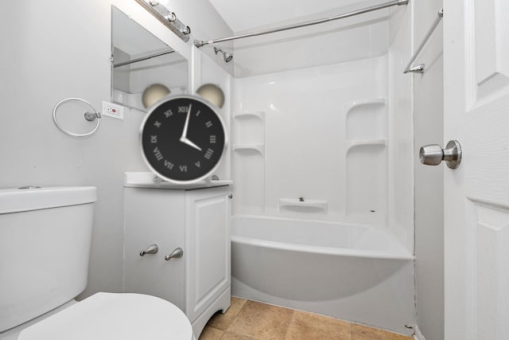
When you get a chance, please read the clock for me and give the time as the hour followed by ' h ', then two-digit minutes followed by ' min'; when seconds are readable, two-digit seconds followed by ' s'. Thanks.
4 h 02 min
